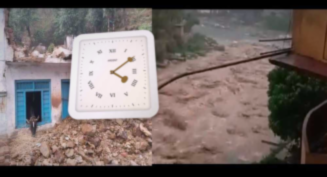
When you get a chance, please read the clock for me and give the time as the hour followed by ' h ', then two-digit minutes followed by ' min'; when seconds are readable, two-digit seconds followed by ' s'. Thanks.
4 h 09 min
